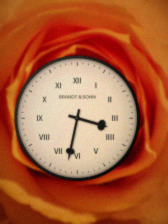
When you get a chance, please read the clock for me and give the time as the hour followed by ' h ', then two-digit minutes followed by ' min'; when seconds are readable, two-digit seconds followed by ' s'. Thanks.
3 h 32 min
